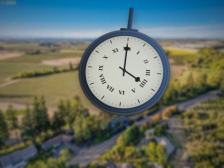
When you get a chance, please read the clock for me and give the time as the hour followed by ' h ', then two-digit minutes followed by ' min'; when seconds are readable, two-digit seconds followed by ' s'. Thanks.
4 h 00 min
